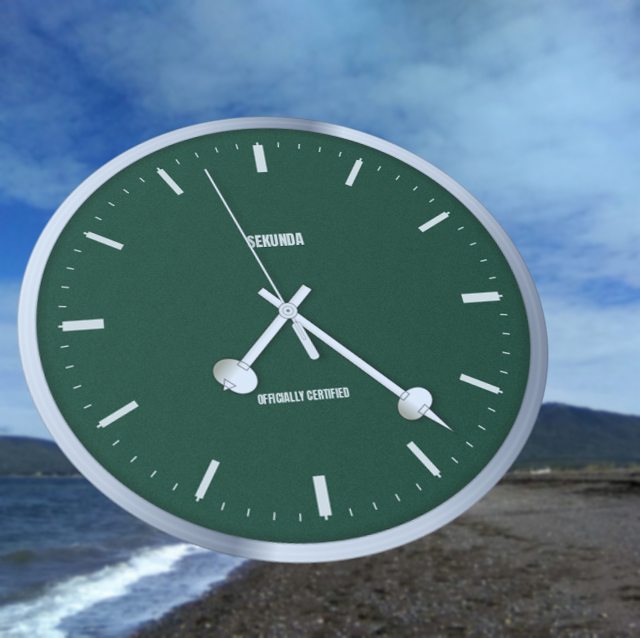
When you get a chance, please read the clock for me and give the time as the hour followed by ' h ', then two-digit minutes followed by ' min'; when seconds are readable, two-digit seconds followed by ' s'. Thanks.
7 h 22 min 57 s
